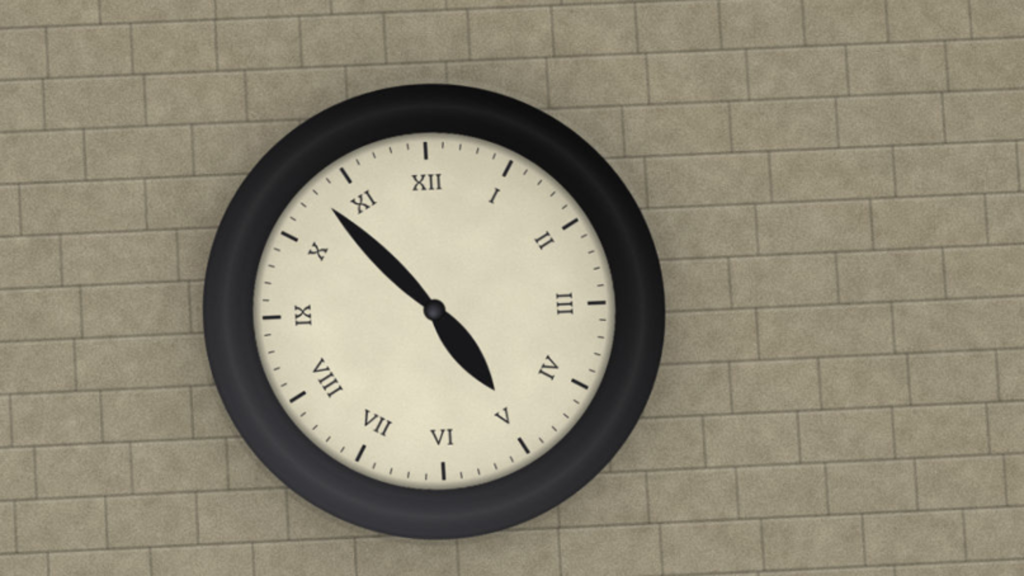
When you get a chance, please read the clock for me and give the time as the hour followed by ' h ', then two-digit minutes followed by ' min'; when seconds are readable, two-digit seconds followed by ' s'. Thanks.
4 h 53 min
